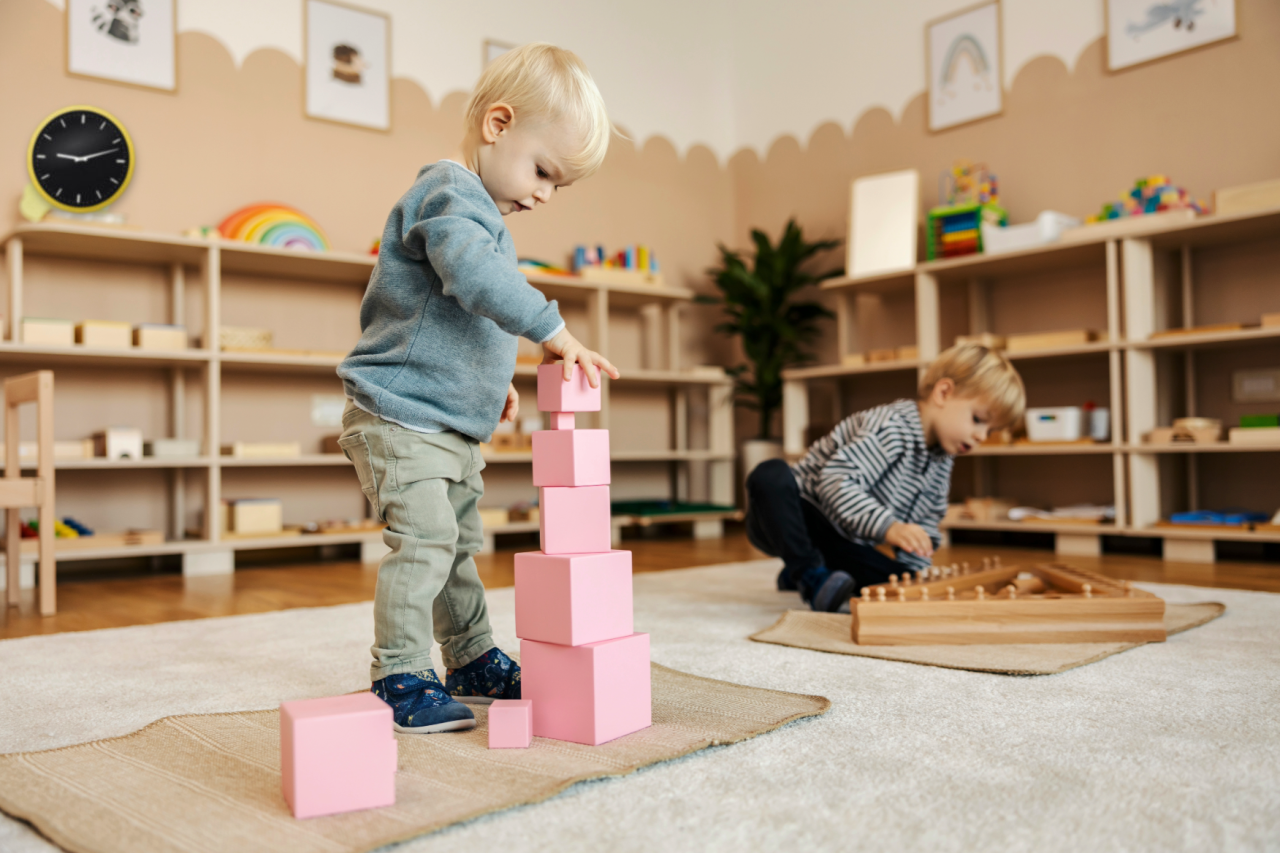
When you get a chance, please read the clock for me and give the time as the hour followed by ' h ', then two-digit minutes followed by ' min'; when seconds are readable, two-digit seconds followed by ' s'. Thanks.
9 h 12 min
